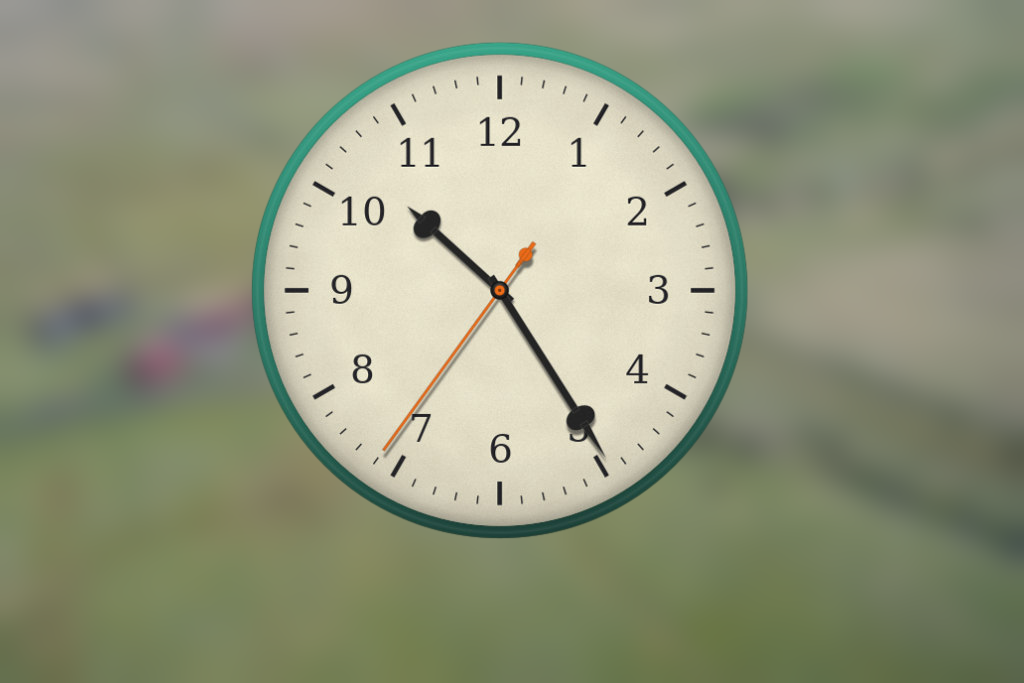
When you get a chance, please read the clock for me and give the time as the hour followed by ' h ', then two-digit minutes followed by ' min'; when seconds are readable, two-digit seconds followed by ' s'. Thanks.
10 h 24 min 36 s
